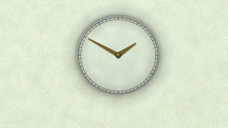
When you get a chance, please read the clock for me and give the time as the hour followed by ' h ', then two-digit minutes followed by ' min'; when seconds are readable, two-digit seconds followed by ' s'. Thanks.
1 h 50 min
